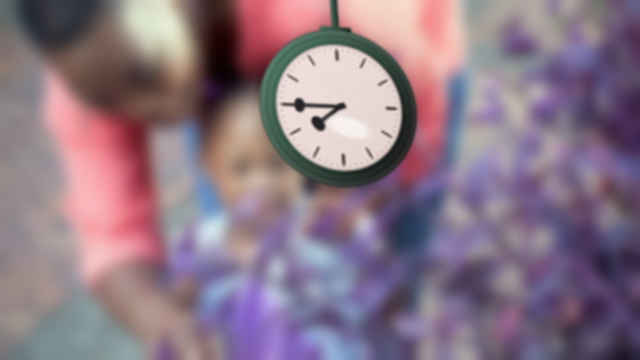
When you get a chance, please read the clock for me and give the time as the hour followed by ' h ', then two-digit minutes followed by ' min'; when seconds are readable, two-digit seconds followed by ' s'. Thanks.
7 h 45 min
